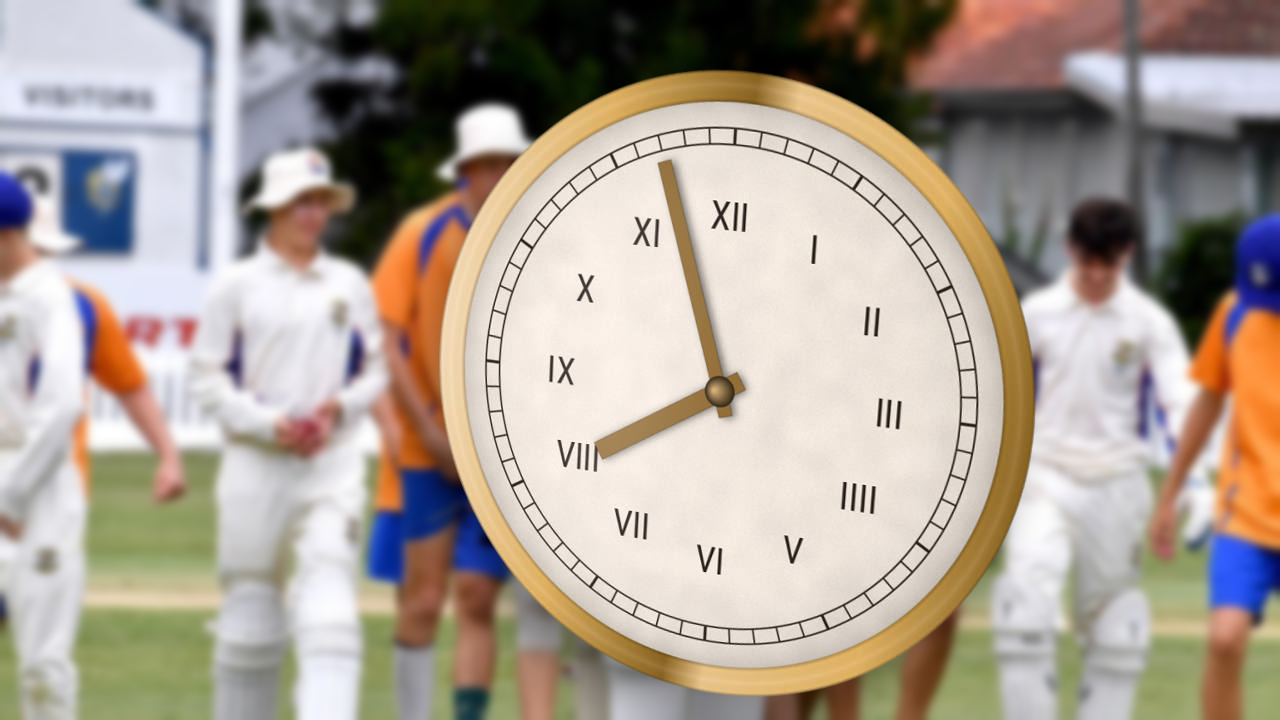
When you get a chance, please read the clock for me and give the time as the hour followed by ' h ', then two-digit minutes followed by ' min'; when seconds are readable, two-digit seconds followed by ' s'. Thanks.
7 h 57 min
